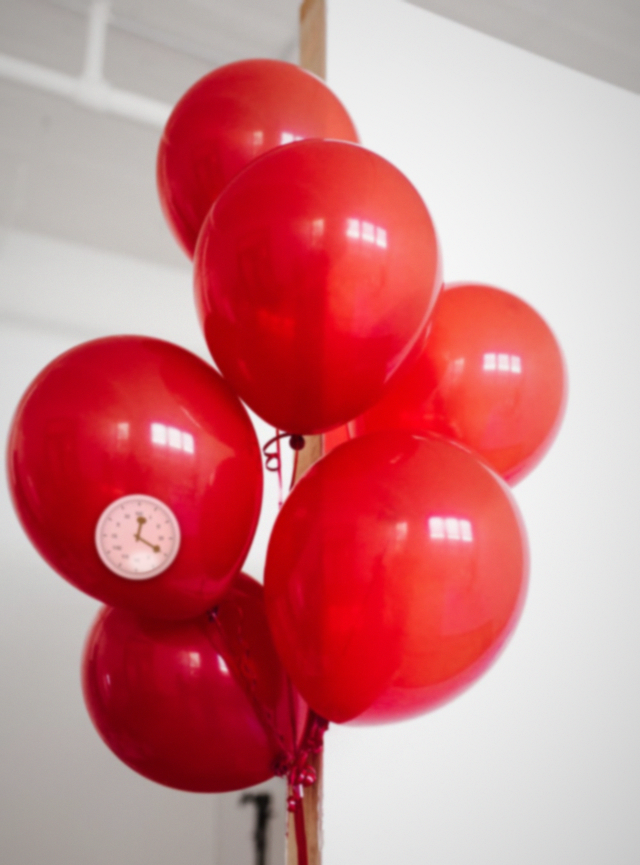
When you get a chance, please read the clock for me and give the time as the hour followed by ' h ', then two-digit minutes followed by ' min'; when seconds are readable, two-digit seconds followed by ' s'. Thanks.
12 h 20 min
